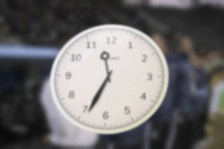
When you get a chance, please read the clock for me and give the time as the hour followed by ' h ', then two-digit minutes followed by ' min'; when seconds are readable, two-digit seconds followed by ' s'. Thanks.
11 h 34 min
